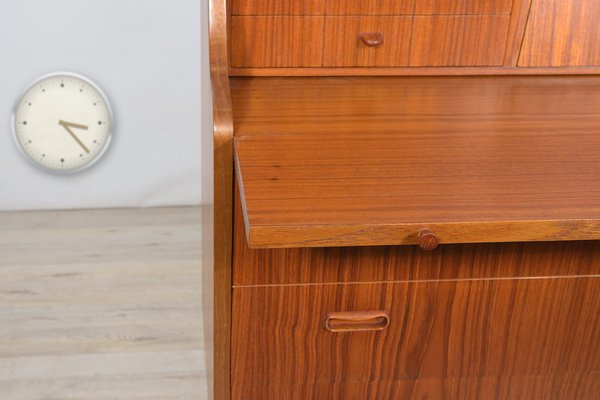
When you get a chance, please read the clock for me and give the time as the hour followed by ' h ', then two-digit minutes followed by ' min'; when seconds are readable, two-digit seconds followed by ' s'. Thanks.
3 h 23 min
